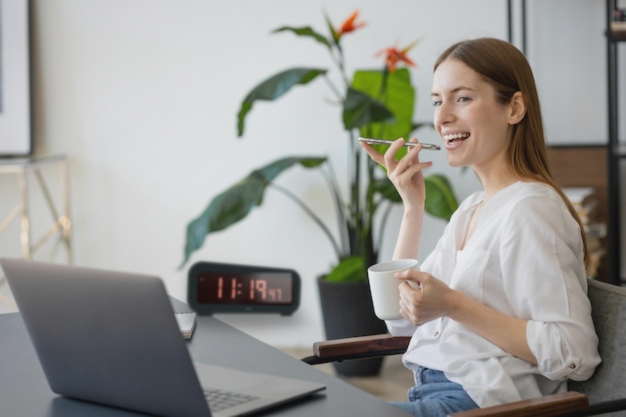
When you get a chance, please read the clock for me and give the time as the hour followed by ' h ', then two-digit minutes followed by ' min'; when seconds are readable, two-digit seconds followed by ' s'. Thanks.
11 h 19 min
